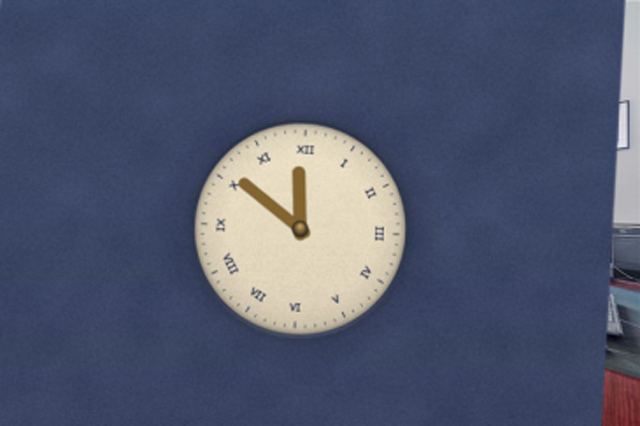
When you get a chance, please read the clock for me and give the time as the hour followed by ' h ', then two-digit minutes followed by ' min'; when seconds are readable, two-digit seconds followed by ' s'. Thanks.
11 h 51 min
